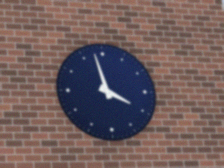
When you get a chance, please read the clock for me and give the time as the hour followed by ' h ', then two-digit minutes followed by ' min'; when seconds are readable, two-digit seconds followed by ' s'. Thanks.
3 h 58 min
